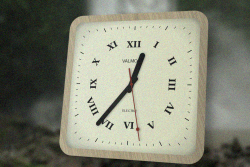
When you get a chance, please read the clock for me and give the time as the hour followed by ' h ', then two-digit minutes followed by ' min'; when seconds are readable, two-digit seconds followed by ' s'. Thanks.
12 h 36 min 28 s
